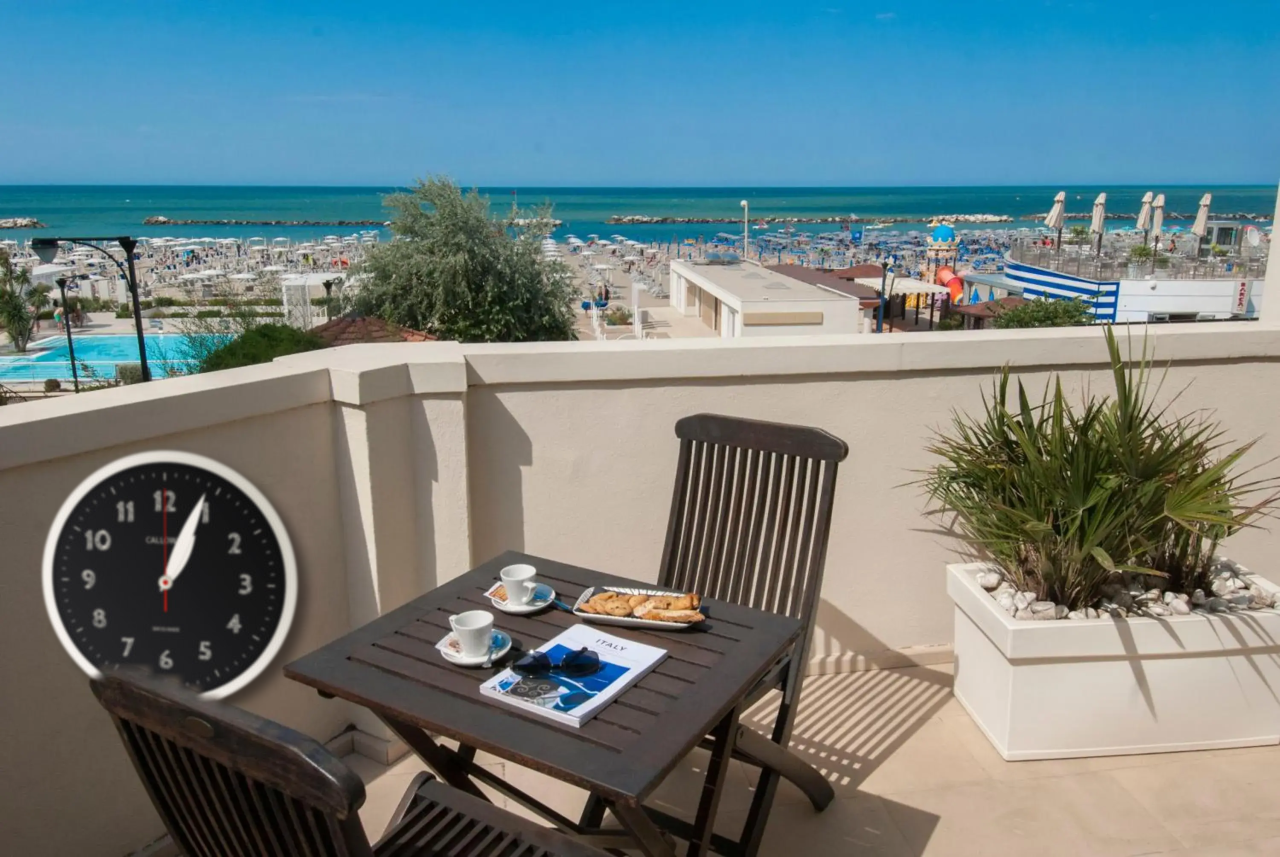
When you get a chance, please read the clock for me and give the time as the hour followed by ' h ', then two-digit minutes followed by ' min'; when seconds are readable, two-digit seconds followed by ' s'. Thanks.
1 h 04 min 00 s
